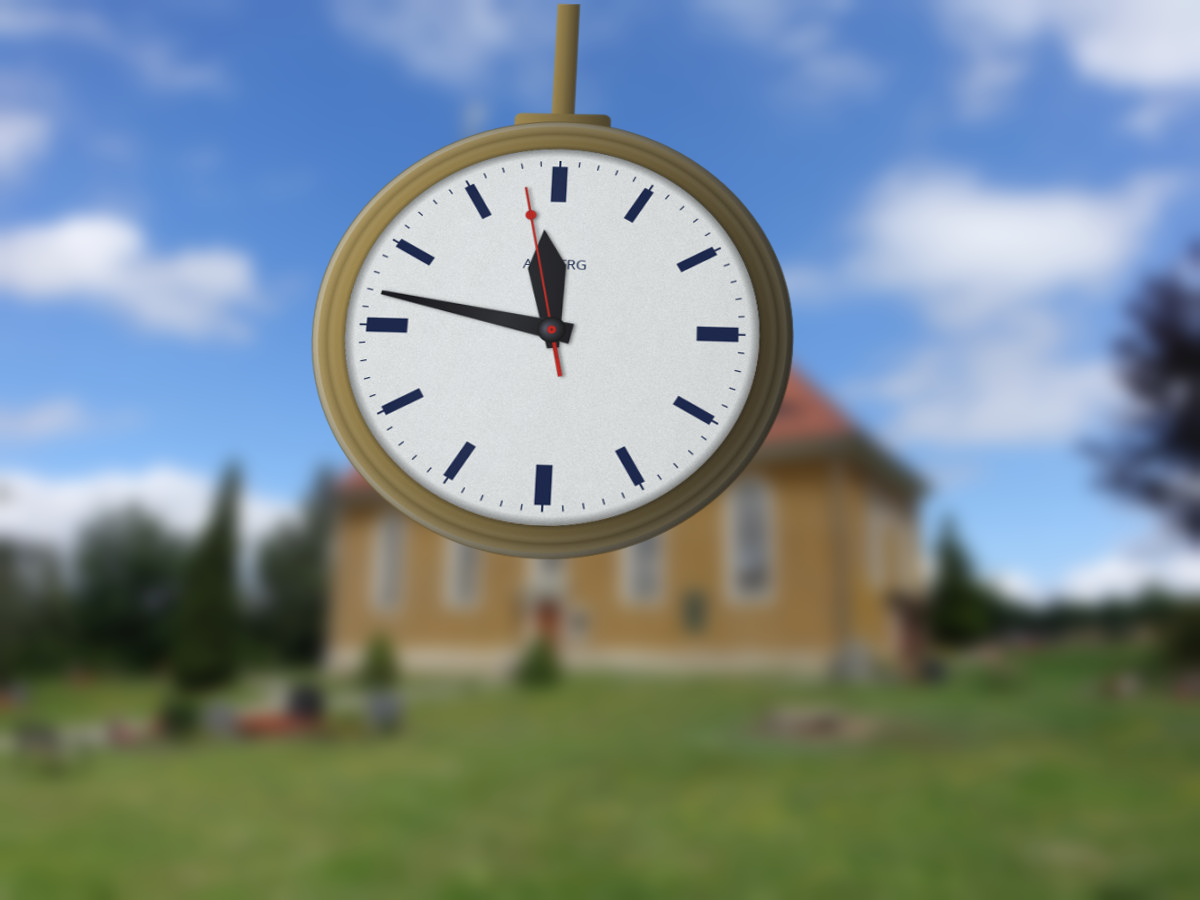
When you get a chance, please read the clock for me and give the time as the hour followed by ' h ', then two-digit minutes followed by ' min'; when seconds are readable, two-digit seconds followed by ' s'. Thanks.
11 h 46 min 58 s
